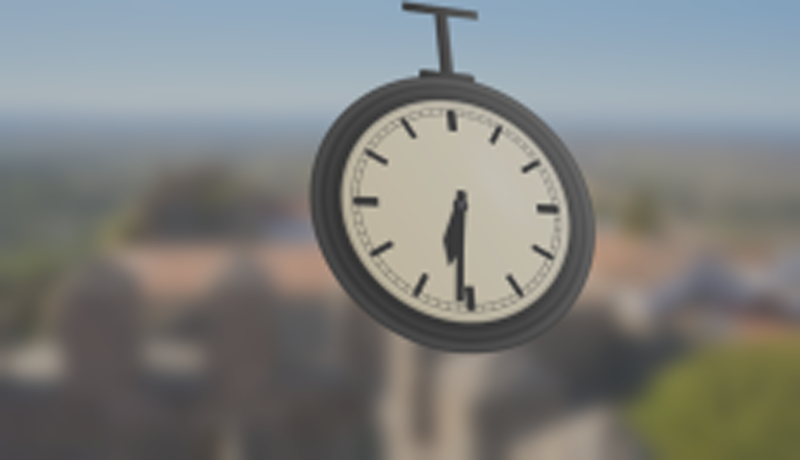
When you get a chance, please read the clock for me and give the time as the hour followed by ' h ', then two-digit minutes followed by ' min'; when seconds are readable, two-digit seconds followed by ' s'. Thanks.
6 h 31 min
